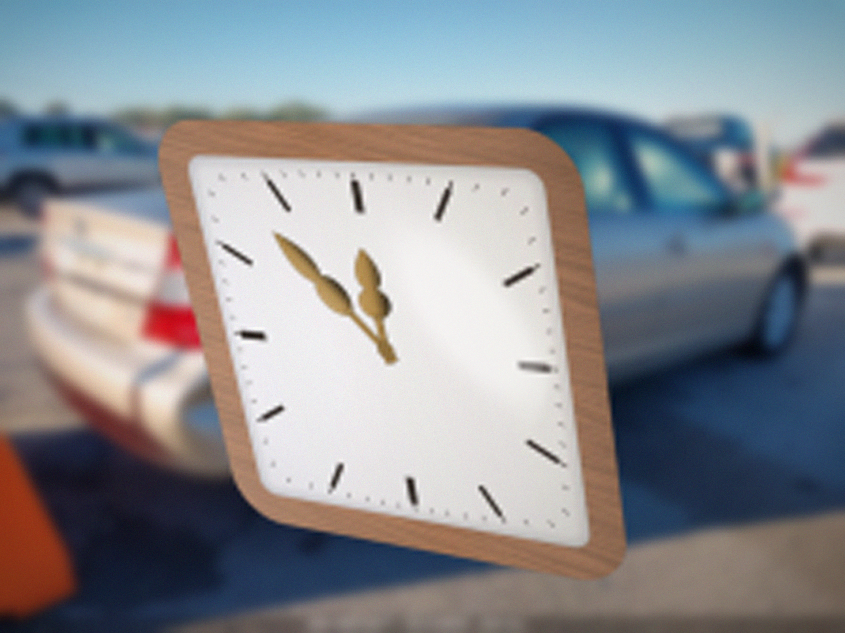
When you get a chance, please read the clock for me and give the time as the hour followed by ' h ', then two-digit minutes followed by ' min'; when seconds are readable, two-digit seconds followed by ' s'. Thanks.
11 h 53 min
